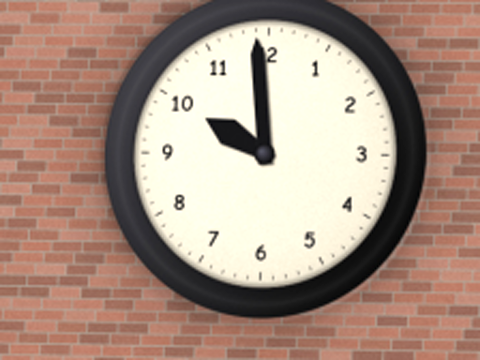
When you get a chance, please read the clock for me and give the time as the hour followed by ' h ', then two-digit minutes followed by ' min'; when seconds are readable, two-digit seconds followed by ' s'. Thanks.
9 h 59 min
